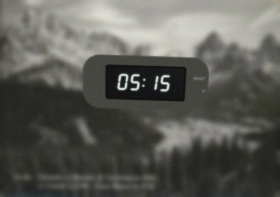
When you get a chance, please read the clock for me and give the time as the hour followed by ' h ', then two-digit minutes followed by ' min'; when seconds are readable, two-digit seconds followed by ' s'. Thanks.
5 h 15 min
